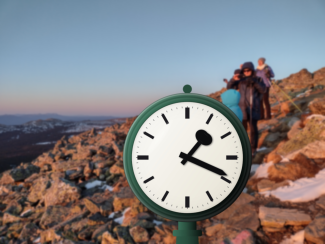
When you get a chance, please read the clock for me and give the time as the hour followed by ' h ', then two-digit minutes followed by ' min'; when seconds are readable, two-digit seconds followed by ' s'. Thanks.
1 h 19 min
